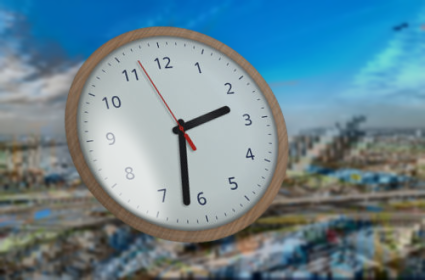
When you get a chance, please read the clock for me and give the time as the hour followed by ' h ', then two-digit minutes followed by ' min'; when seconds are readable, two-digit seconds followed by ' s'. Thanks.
2 h 31 min 57 s
